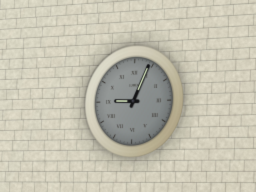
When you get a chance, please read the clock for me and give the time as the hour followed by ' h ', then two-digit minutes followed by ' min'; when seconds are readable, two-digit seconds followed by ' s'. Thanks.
9 h 04 min
